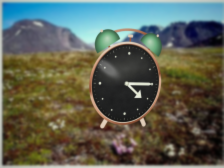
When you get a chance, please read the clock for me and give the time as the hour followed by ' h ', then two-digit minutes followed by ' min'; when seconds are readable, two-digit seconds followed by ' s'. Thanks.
4 h 15 min
